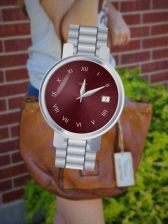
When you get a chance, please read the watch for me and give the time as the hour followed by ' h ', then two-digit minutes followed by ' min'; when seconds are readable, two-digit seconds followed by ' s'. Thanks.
12 h 10 min
